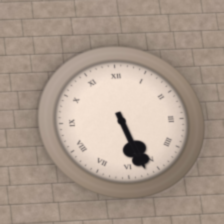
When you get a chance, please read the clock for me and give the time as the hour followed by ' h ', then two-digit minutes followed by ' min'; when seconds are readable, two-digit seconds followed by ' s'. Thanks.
5 h 27 min
